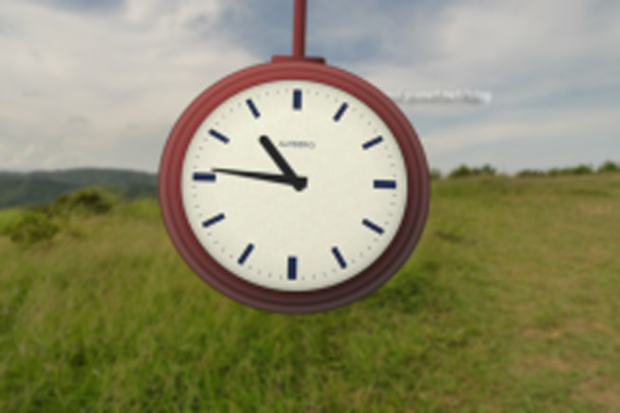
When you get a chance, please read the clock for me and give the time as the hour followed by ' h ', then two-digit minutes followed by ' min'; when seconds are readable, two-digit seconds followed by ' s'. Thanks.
10 h 46 min
